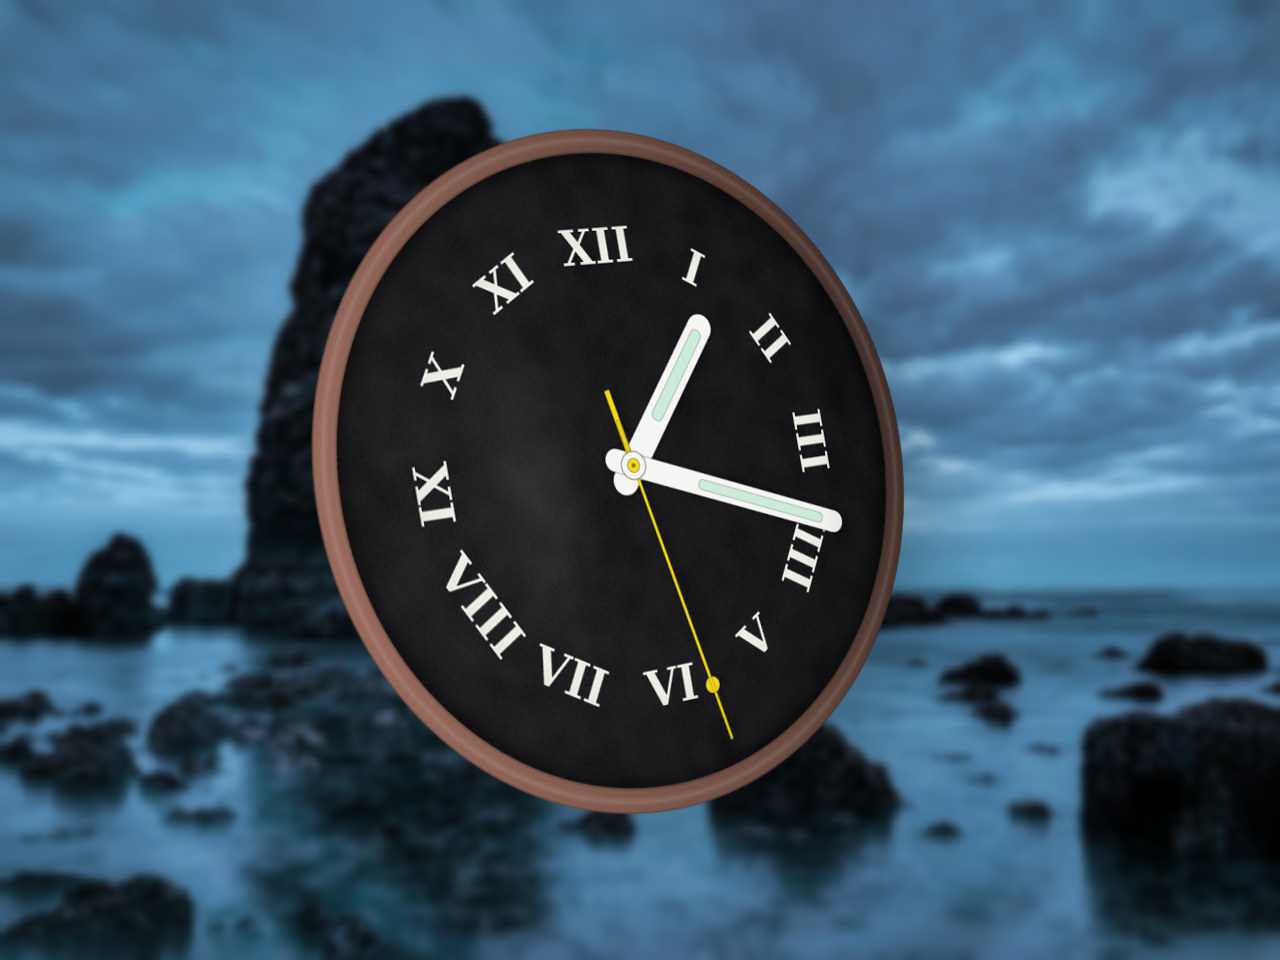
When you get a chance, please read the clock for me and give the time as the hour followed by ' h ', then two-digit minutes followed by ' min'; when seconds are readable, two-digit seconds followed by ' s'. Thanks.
1 h 18 min 28 s
